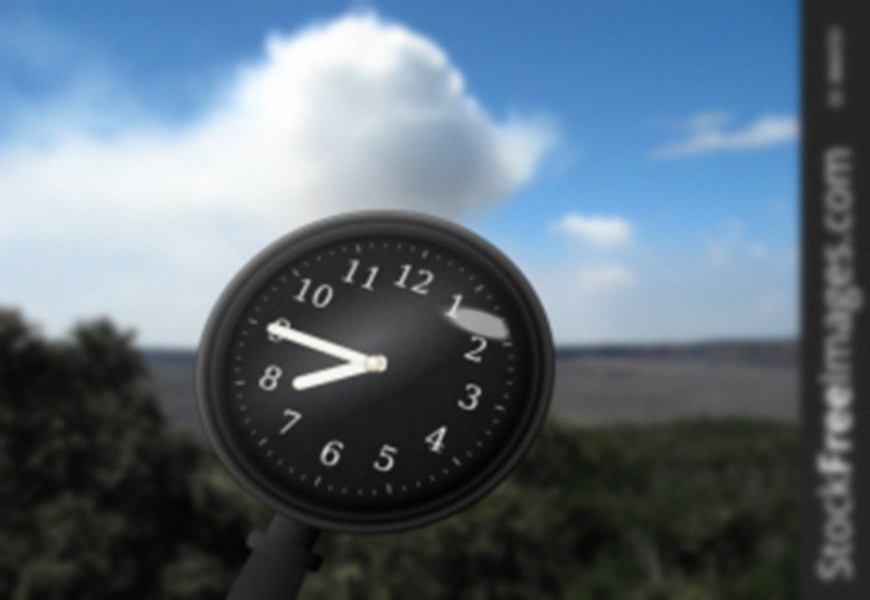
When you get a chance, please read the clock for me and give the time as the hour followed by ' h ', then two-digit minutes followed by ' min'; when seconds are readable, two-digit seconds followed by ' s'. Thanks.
7 h 45 min
